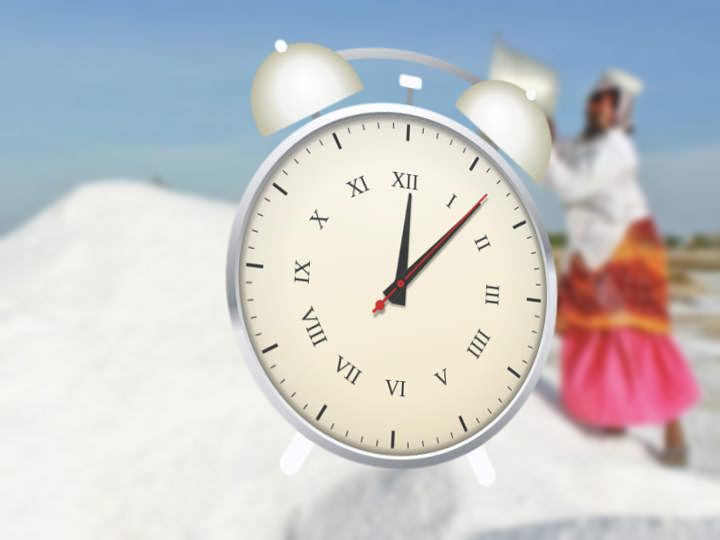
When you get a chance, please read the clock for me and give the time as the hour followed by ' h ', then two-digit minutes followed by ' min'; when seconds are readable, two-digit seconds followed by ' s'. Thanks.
12 h 07 min 07 s
